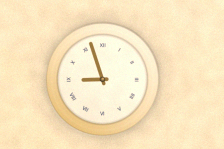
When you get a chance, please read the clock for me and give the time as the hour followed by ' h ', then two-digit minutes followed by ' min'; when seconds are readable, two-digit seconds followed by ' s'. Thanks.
8 h 57 min
